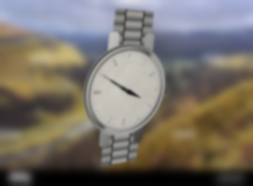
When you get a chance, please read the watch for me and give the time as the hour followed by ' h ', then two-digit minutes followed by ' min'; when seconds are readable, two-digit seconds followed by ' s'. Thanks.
3 h 50 min
